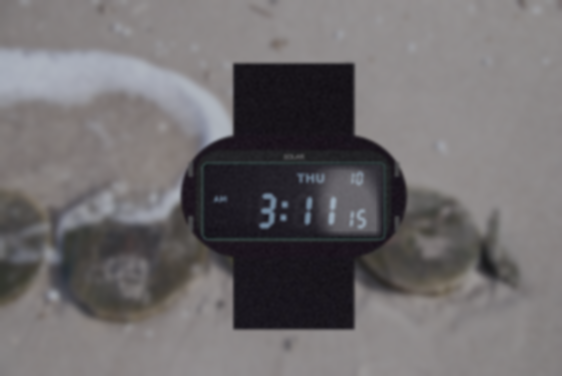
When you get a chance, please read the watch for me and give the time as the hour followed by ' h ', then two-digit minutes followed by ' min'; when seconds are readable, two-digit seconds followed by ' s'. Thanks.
3 h 11 min 15 s
